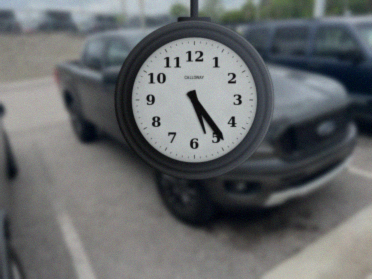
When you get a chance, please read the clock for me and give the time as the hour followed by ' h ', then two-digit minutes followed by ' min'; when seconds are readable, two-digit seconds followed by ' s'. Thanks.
5 h 24 min
